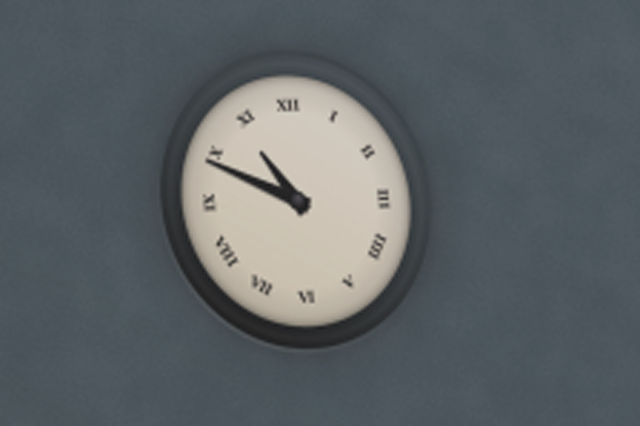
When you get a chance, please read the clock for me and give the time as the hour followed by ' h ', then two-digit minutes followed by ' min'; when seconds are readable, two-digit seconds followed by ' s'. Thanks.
10 h 49 min
